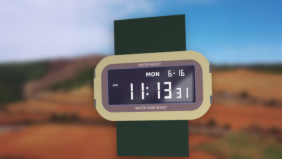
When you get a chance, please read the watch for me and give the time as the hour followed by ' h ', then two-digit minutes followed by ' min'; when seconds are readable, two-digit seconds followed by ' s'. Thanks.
11 h 13 min 31 s
